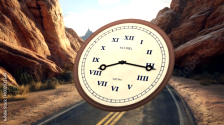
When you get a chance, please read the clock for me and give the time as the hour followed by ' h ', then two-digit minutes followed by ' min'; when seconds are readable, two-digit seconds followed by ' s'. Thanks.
8 h 16 min
